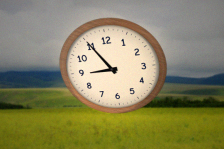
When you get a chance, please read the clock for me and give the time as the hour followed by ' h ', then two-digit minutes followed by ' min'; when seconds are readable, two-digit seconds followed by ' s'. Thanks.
8 h 55 min
